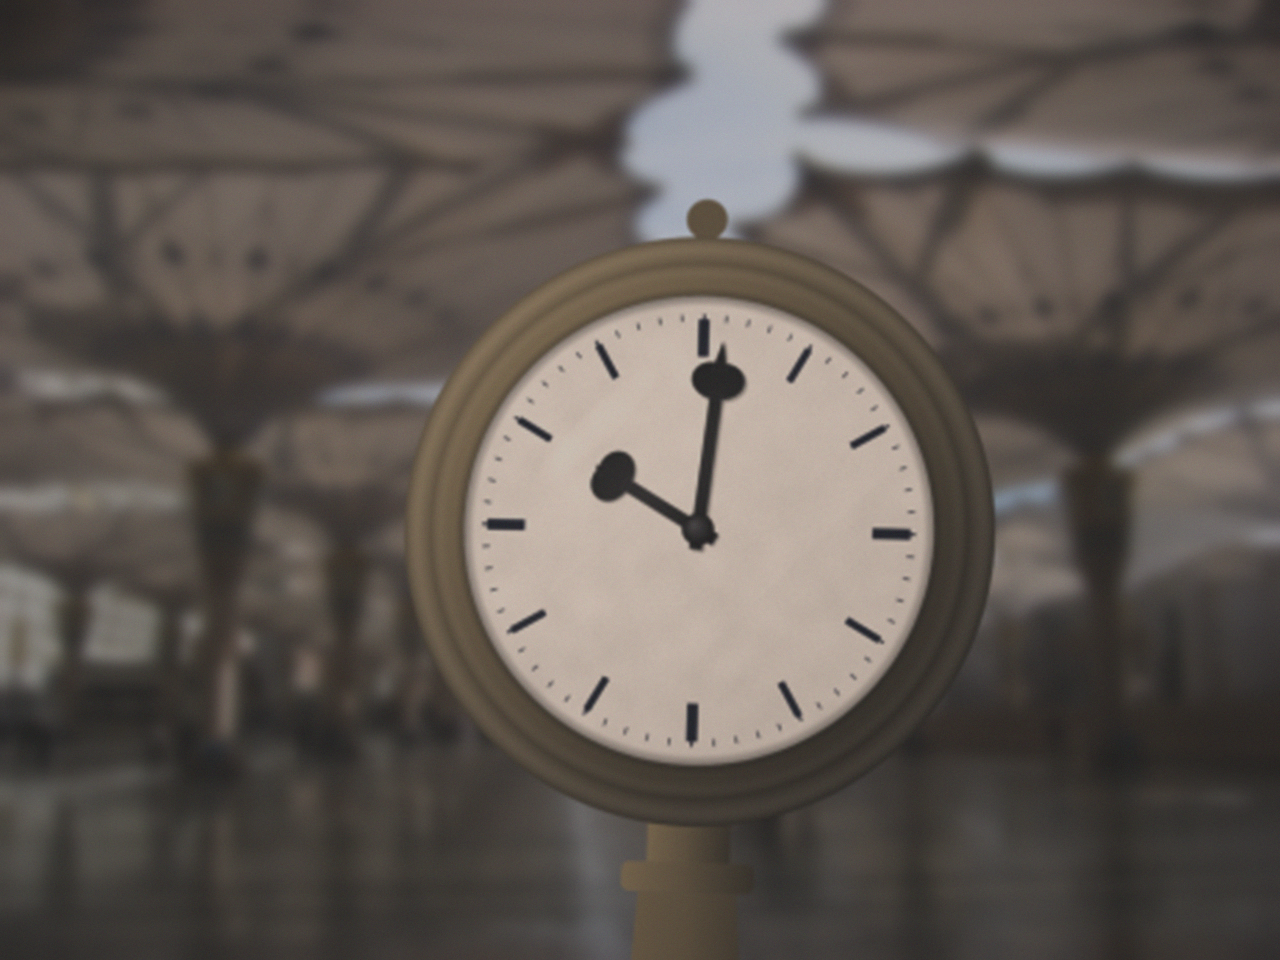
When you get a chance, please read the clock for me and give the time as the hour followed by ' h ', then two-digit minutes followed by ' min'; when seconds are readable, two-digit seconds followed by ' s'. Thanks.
10 h 01 min
